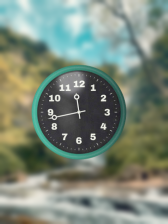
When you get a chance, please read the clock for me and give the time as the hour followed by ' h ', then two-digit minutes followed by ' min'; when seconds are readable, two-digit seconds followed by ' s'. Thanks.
11 h 43 min
